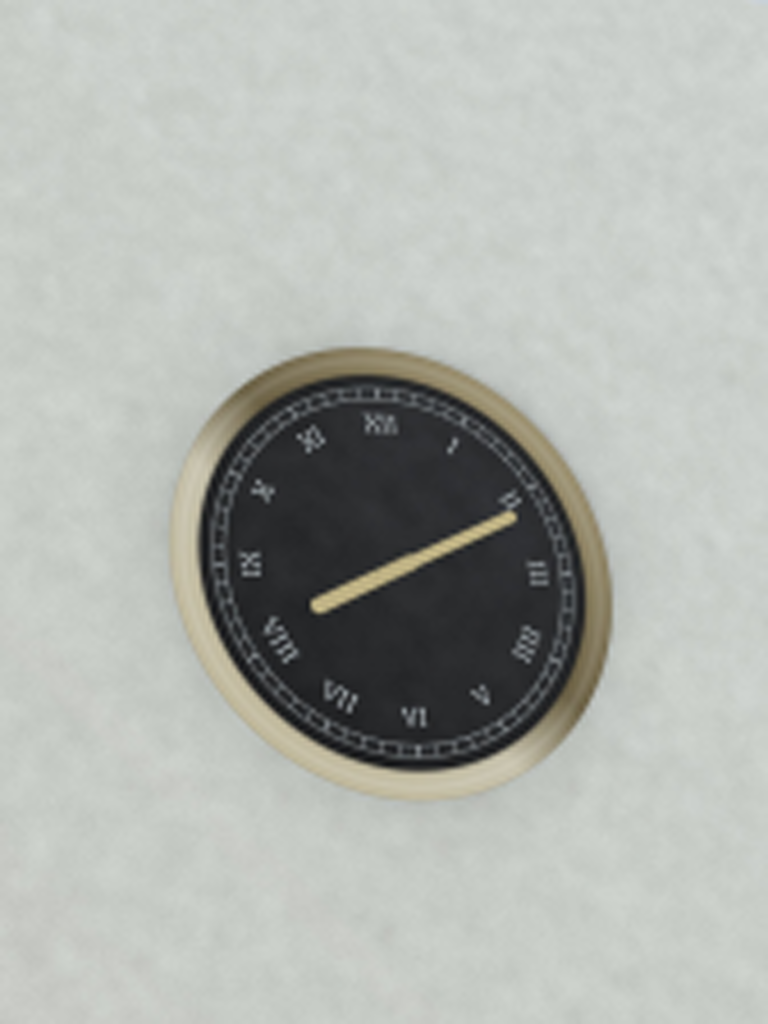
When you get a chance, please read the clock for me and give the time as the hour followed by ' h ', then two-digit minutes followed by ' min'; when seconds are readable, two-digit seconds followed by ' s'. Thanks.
8 h 11 min
